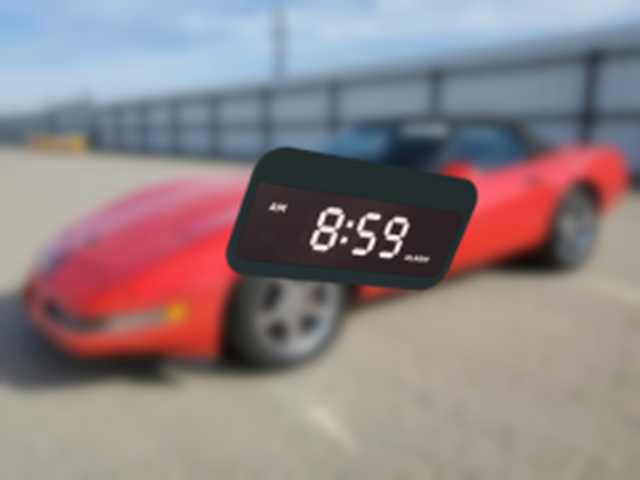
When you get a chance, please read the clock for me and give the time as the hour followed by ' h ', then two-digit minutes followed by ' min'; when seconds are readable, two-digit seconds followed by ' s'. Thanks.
8 h 59 min
